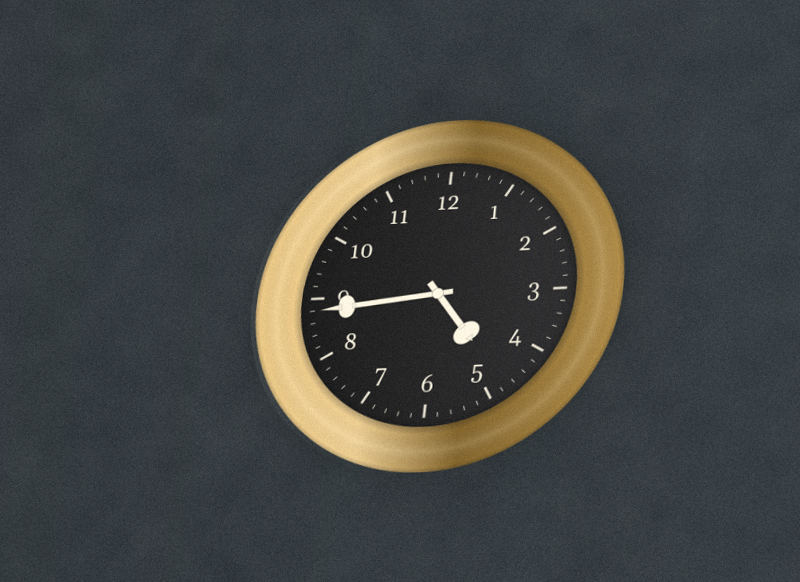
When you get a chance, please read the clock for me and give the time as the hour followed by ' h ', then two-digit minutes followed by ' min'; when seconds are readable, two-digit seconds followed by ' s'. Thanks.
4 h 44 min
